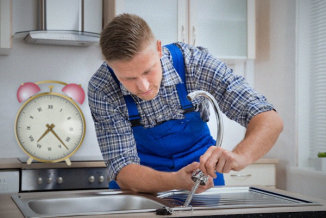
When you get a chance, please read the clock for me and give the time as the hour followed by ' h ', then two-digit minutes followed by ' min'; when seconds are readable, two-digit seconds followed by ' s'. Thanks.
7 h 23 min
